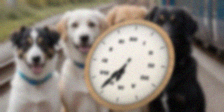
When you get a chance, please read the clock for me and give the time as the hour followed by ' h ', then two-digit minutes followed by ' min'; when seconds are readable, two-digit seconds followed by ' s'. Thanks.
6 h 36 min
